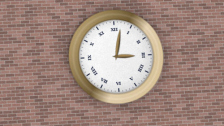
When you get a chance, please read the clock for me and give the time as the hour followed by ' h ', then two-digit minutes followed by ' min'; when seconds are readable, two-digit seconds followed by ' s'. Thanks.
3 h 02 min
